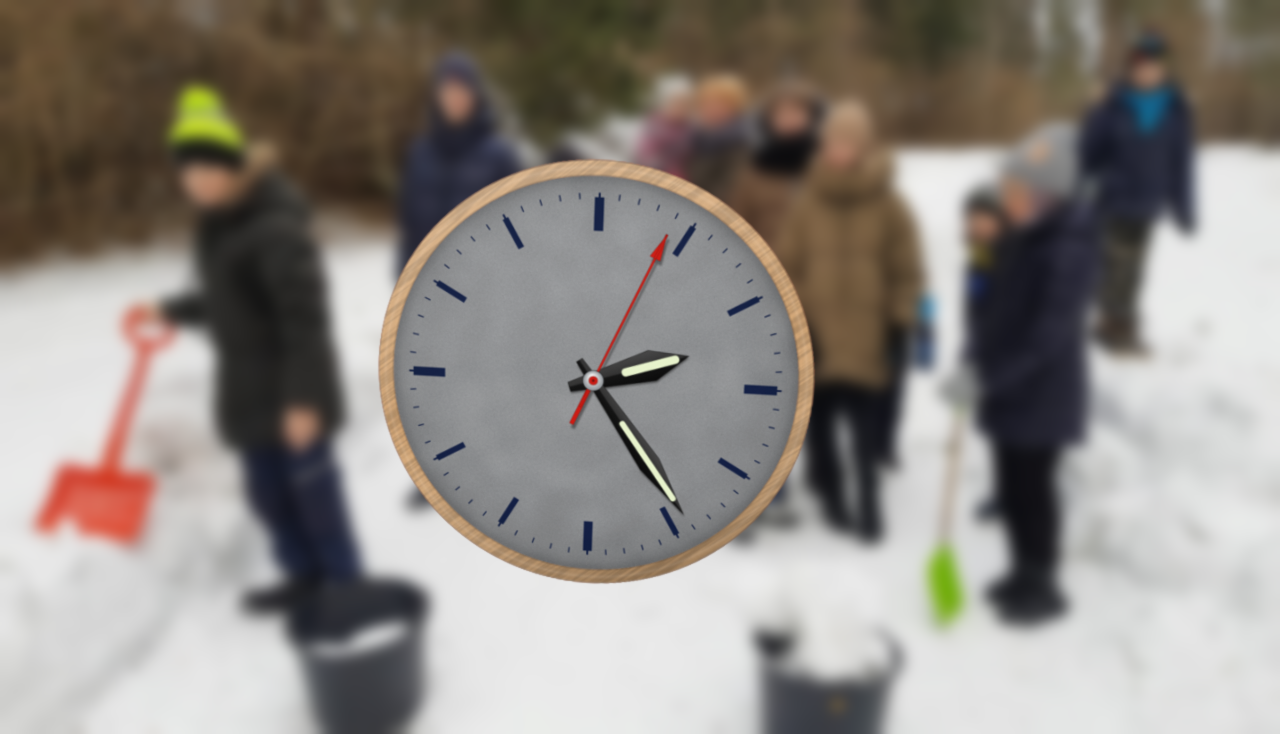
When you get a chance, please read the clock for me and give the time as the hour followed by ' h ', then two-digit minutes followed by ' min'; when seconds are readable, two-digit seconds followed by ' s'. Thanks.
2 h 24 min 04 s
